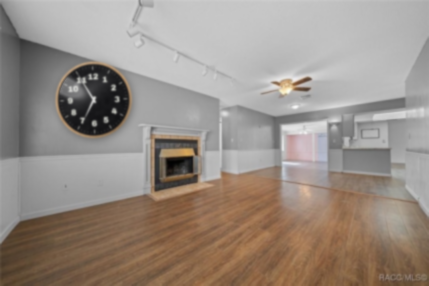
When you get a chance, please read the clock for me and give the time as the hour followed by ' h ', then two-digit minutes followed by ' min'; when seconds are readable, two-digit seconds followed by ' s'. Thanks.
6 h 55 min
